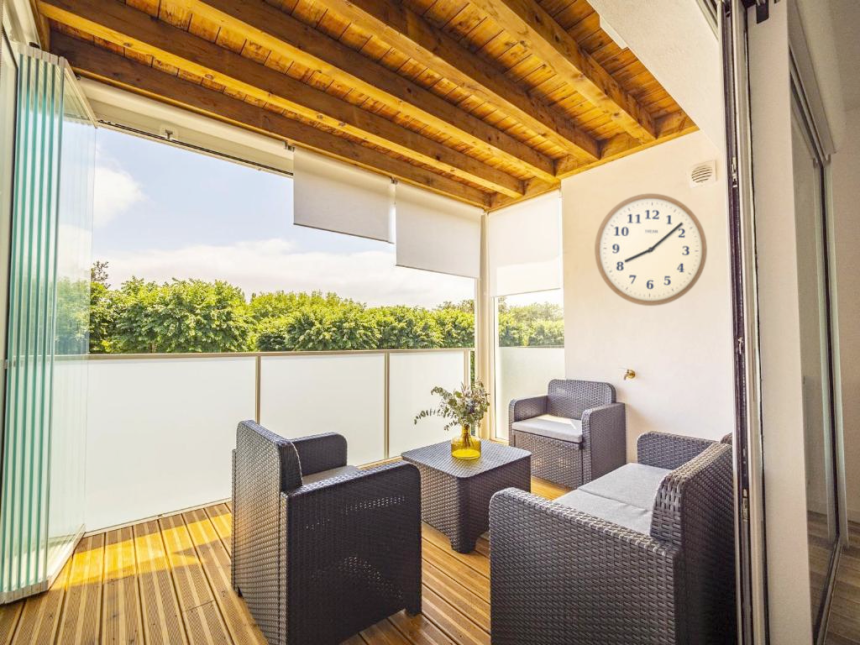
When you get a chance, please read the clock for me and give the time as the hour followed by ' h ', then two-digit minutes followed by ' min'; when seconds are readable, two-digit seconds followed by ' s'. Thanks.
8 h 08 min
